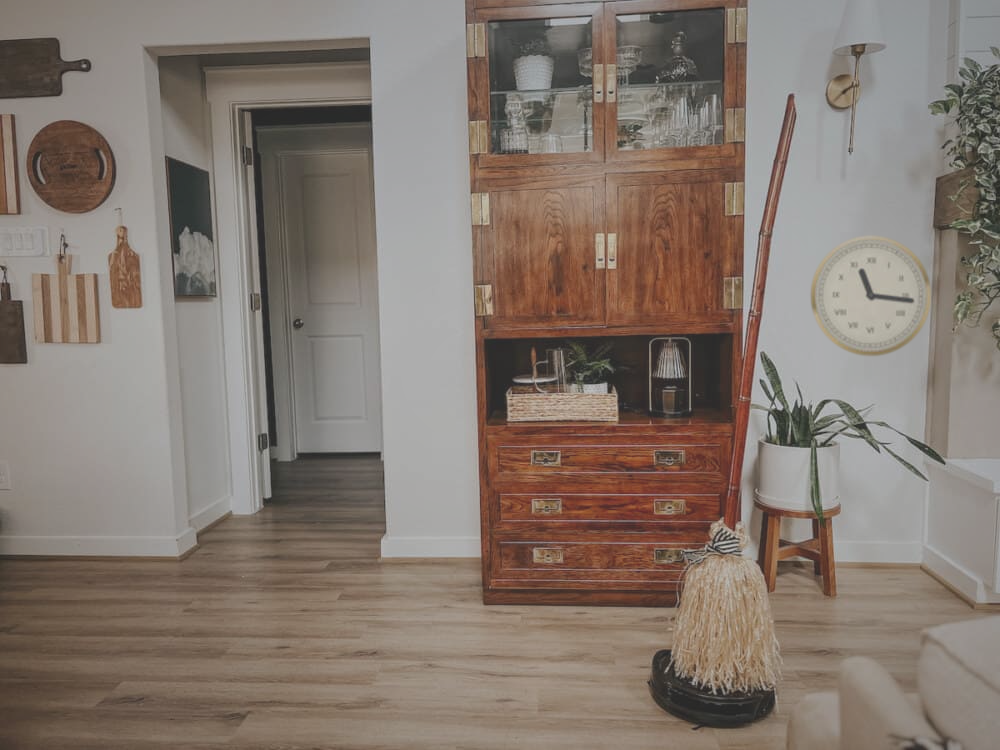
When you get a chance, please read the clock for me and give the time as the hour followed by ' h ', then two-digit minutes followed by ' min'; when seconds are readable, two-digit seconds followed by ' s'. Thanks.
11 h 16 min
